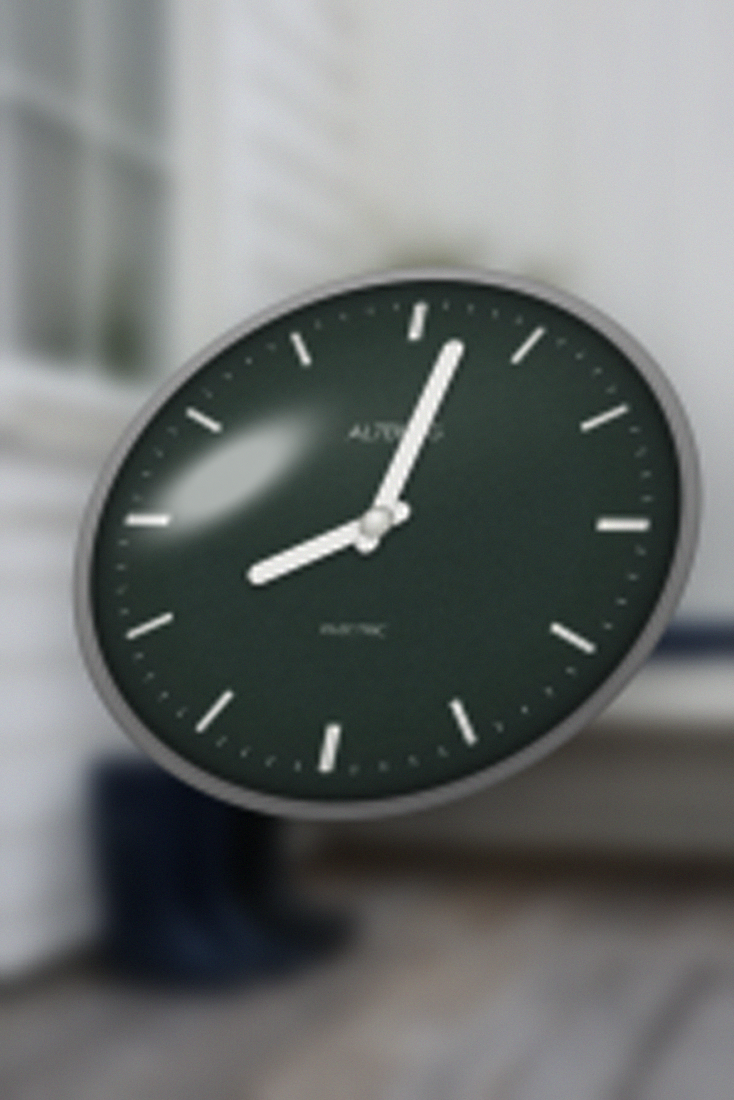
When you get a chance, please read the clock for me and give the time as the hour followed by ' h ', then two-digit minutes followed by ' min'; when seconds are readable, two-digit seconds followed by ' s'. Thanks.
8 h 02 min
